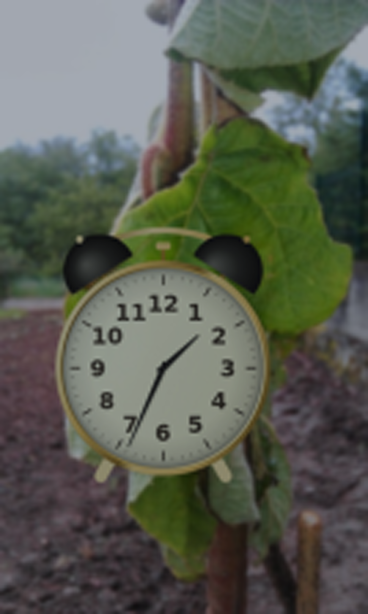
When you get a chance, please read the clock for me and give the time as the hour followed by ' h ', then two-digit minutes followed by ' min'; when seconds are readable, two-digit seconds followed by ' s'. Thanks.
1 h 34 min
